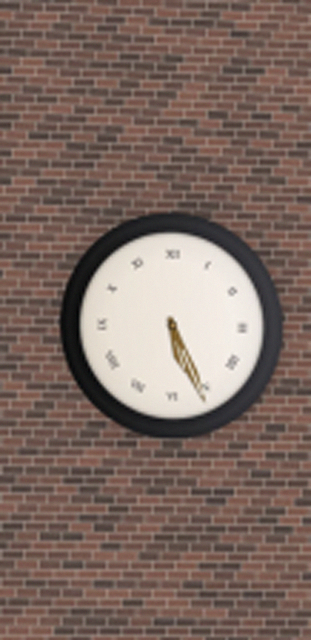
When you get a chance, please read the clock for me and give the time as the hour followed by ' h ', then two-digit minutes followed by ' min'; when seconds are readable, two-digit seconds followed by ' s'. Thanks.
5 h 26 min
